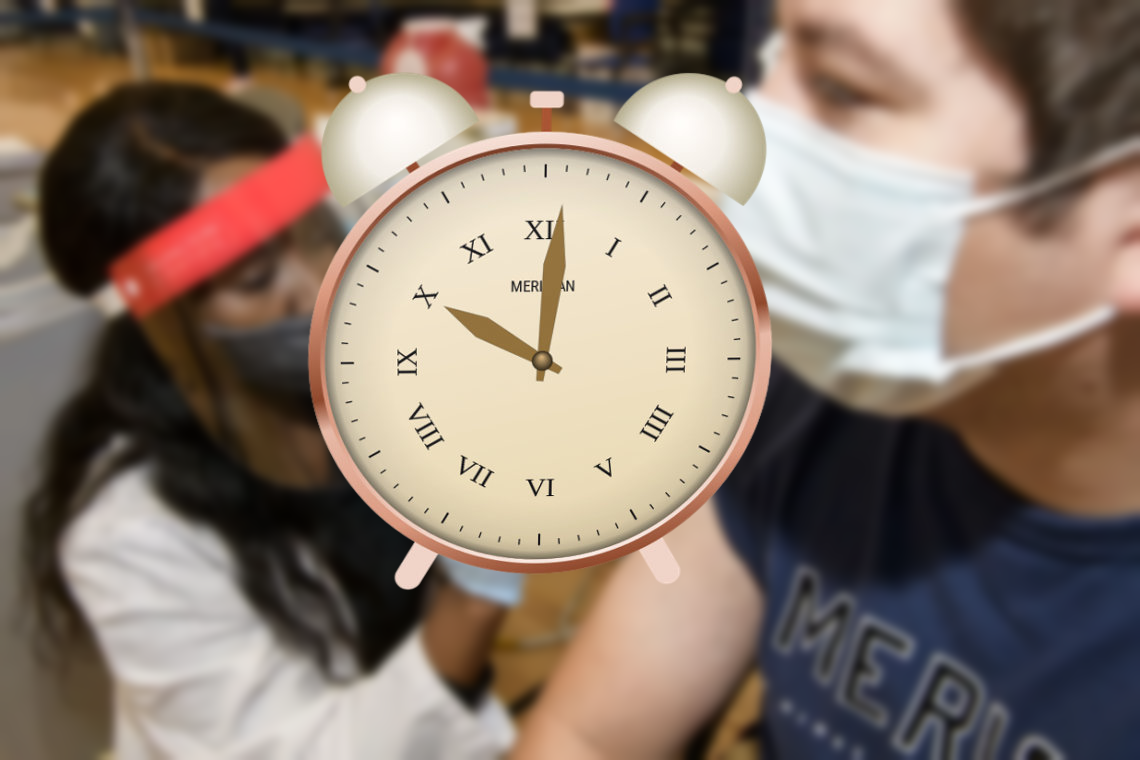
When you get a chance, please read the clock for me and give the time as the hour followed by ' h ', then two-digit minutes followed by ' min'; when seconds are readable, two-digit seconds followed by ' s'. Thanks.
10 h 01 min
